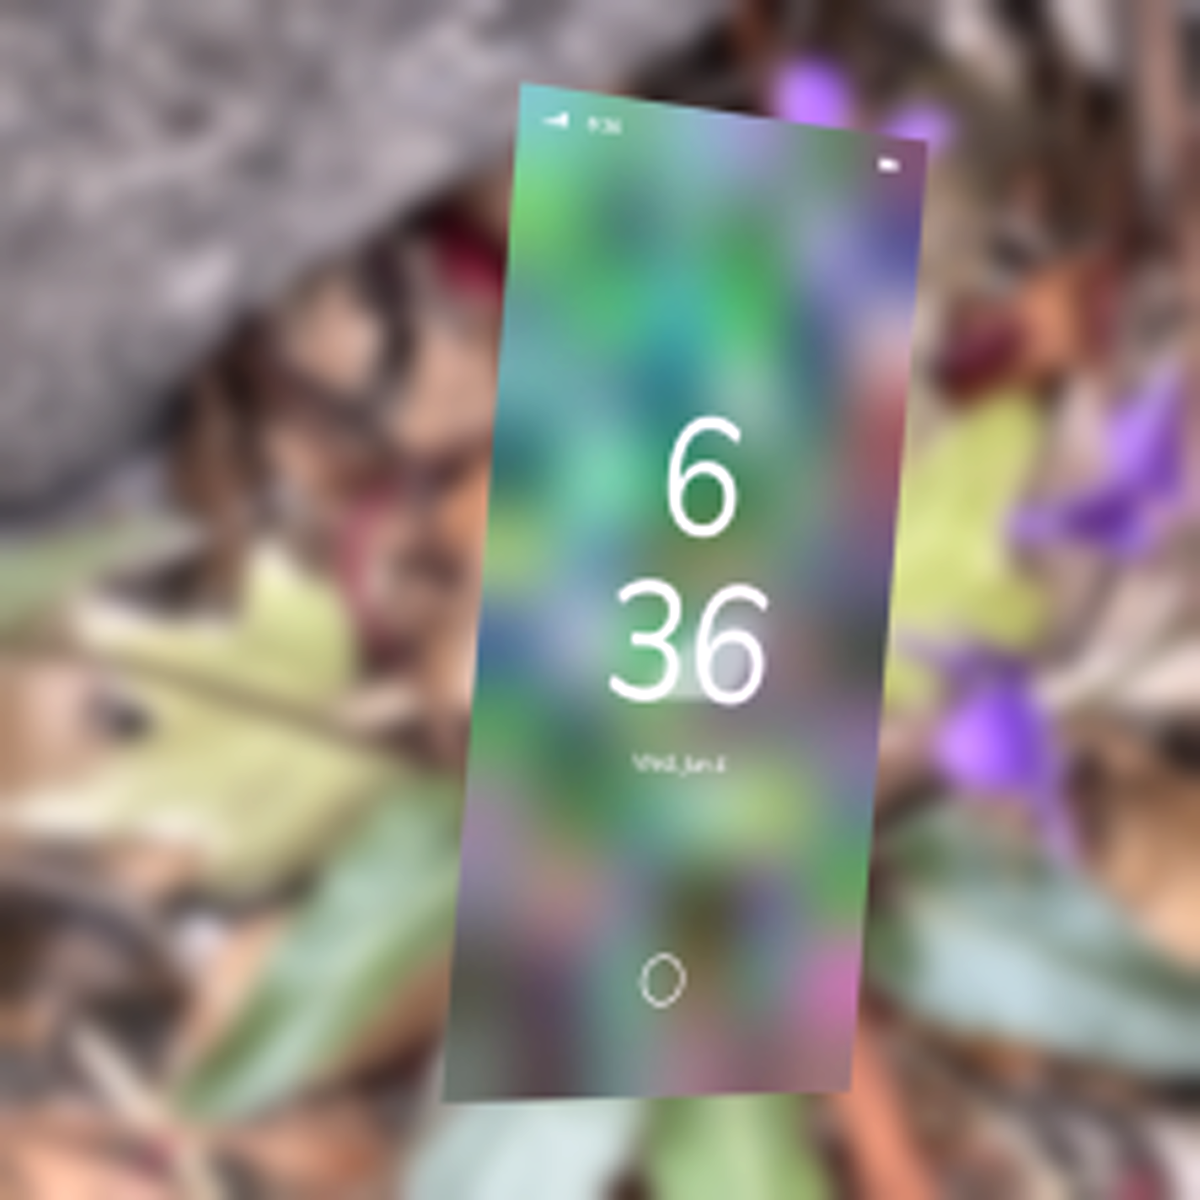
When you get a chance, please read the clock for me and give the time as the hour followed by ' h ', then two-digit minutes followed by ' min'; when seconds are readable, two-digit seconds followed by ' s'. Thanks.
6 h 36 min
